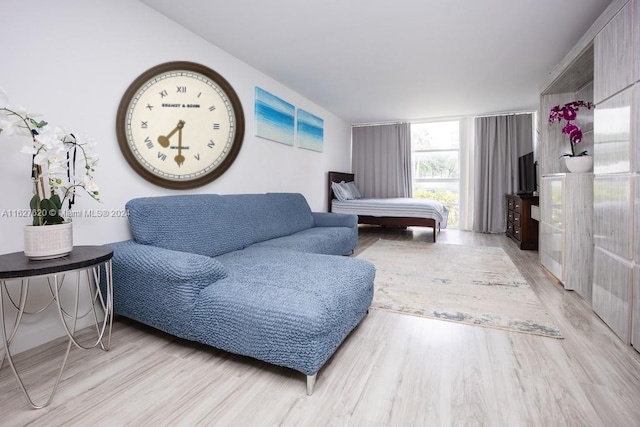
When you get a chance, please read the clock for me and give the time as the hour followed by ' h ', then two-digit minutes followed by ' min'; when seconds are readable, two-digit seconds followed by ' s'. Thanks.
7 h 30 min
